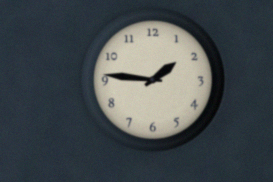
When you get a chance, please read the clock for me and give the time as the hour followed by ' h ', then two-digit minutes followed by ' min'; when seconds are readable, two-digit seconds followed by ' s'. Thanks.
1 h 46 min
